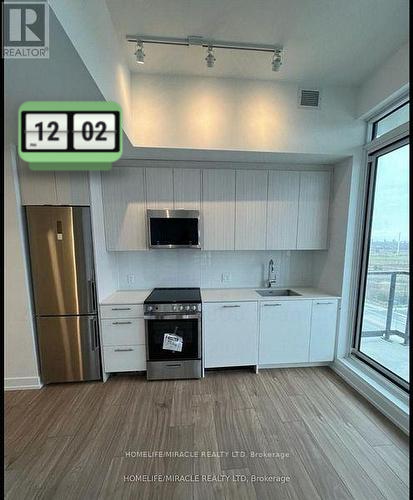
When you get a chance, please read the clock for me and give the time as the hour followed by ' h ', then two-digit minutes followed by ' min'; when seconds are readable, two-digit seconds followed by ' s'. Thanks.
12 h 02 min
